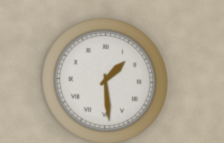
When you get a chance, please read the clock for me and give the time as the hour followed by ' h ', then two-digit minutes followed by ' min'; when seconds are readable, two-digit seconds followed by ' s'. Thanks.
1 h 29 min
